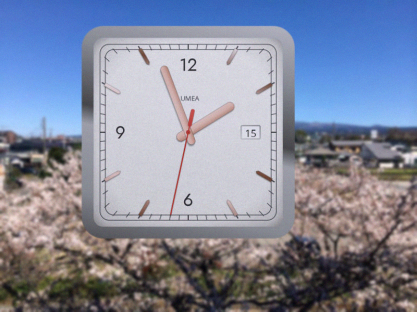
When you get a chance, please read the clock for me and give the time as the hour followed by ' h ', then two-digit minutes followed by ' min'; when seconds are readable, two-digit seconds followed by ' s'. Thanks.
1 h 56 min 32 s
